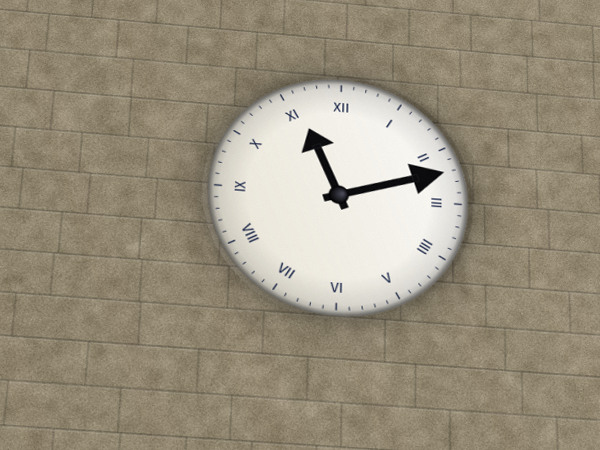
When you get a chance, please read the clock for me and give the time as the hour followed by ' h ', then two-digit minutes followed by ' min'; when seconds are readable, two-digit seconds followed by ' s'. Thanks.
11 h 12 min
